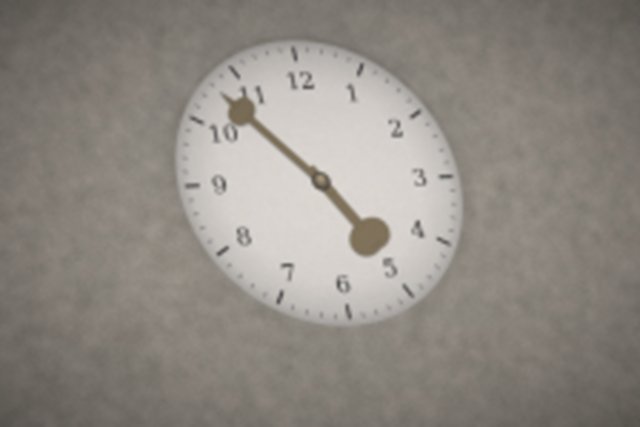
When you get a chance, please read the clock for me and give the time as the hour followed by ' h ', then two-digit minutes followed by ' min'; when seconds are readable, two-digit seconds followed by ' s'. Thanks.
4 h 53 min
